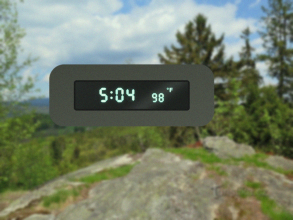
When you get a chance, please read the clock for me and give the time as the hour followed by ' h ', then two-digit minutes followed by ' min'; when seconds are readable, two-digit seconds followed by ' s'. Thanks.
5 h 04 min
